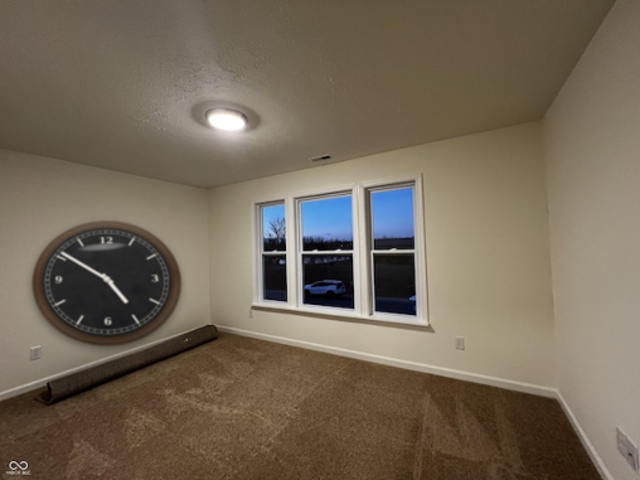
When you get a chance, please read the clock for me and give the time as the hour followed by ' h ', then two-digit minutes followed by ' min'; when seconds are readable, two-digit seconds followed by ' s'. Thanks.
4 h 51 min
